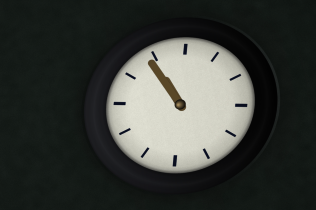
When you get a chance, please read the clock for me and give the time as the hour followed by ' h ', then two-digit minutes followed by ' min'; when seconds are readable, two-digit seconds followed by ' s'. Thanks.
10 h 54 min
